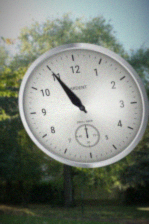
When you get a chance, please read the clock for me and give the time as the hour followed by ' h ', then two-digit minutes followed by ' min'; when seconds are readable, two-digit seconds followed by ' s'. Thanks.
10 h 55 min
